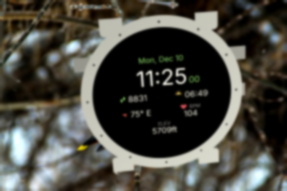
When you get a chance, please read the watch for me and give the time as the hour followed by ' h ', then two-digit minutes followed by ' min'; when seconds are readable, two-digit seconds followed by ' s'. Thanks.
11 h 25 min
